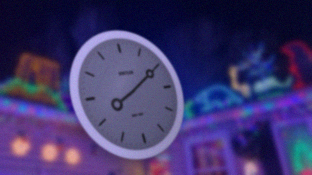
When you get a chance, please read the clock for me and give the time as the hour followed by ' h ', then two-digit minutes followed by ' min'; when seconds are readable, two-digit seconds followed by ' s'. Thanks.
8 h 10 min
